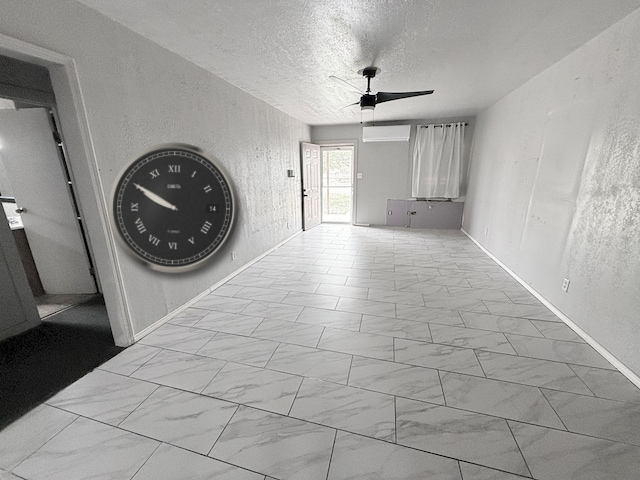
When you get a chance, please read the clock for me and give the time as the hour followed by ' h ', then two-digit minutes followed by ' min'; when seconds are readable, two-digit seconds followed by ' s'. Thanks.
9 h 50 min
